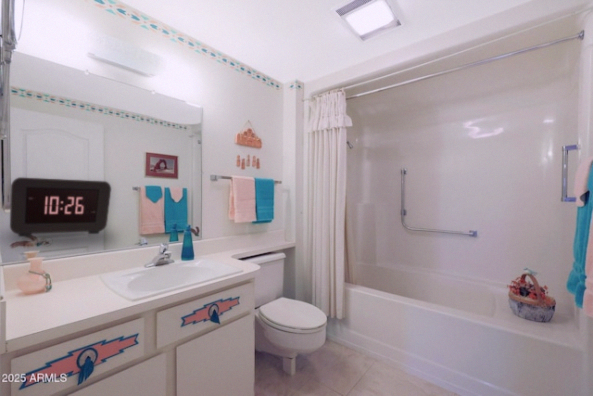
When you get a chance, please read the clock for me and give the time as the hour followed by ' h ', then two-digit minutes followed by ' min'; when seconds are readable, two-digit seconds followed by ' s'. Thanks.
10 h 26 min
